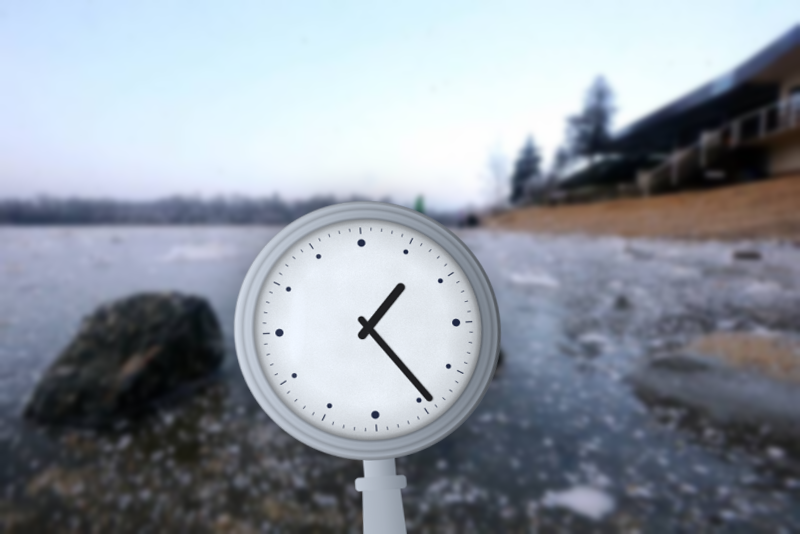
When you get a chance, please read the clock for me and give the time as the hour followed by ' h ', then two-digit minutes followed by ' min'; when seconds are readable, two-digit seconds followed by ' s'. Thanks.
1 h 24 min
